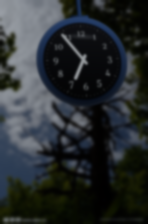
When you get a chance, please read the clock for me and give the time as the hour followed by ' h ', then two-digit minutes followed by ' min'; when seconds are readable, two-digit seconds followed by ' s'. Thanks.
6 h 54 min
